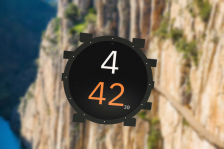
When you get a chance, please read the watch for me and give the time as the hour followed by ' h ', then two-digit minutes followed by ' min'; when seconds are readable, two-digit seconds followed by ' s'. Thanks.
4 h 42 min
